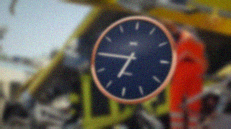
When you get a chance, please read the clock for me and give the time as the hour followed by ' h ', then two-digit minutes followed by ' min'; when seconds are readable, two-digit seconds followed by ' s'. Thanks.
6 h 45 min
